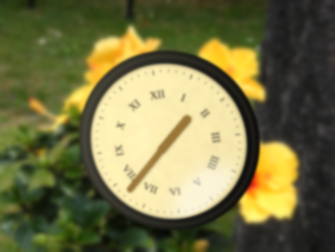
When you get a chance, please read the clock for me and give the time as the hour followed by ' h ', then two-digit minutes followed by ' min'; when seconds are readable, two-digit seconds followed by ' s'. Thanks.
1 h 38 min
